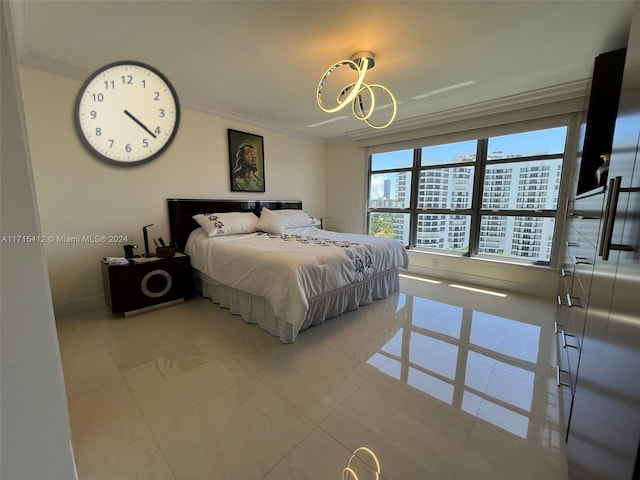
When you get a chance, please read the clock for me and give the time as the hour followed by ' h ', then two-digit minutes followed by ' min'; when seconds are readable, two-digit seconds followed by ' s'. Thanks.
4 h 22 min
